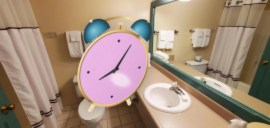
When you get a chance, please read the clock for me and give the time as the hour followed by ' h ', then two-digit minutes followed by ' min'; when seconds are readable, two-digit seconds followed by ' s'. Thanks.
8 h 05 min
